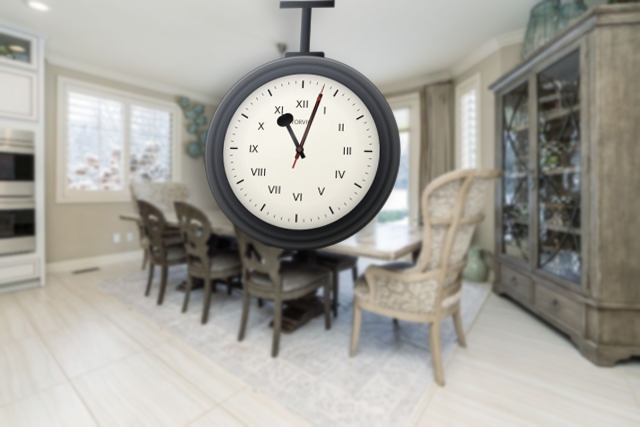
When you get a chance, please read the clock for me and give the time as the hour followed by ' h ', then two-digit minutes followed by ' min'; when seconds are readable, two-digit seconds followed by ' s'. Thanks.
11 h 03 min 03 s
